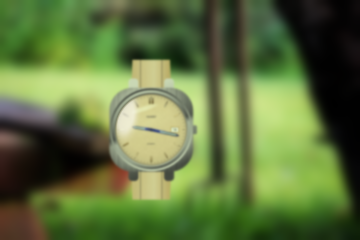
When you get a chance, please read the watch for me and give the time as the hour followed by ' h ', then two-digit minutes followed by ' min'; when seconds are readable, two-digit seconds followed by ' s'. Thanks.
9 h 17 min
